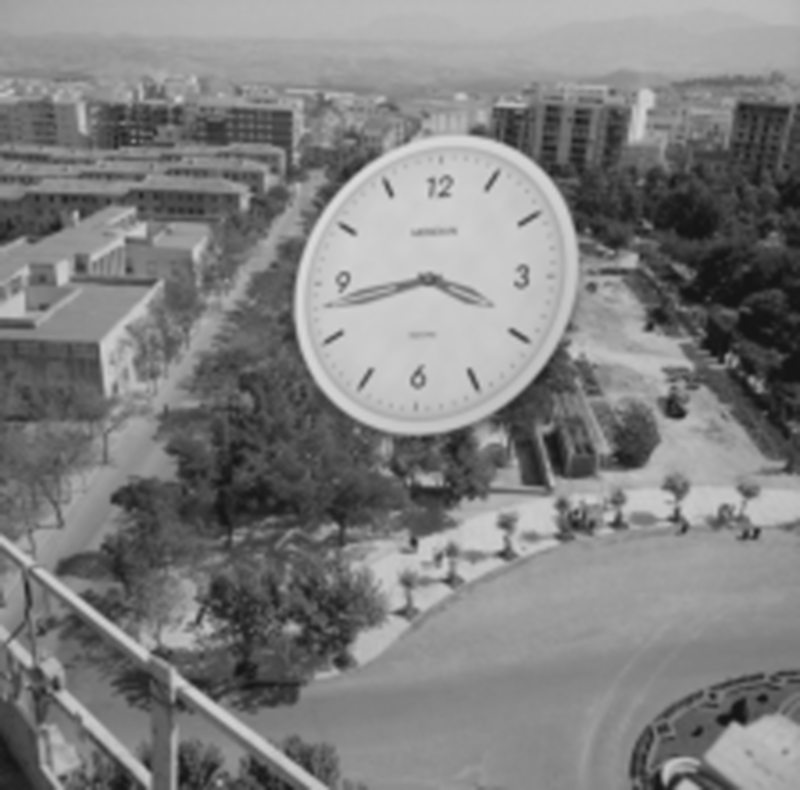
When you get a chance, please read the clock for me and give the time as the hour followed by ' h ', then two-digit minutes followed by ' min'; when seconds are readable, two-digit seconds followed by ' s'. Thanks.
3 h 43 min
